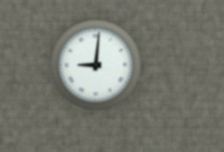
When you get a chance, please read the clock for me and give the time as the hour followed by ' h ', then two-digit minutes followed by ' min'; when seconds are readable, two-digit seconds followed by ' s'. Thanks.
9 h 01 min
